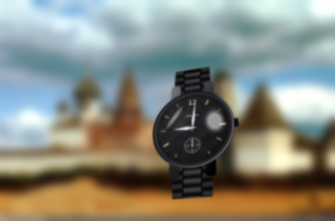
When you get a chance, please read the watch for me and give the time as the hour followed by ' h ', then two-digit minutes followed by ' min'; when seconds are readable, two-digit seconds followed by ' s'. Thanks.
9 h 01 min
